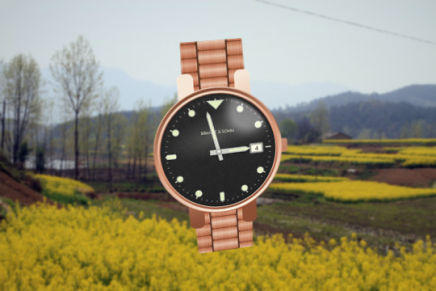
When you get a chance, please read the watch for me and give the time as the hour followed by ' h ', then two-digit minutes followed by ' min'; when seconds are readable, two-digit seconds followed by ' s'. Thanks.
2 h 58 min
